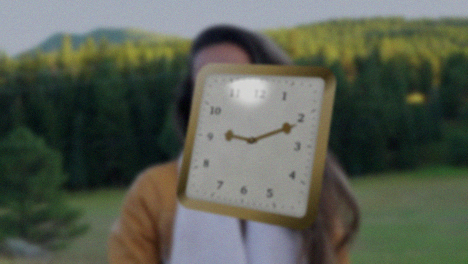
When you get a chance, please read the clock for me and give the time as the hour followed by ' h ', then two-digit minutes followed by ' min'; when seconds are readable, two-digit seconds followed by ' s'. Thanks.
9 h 11 min
